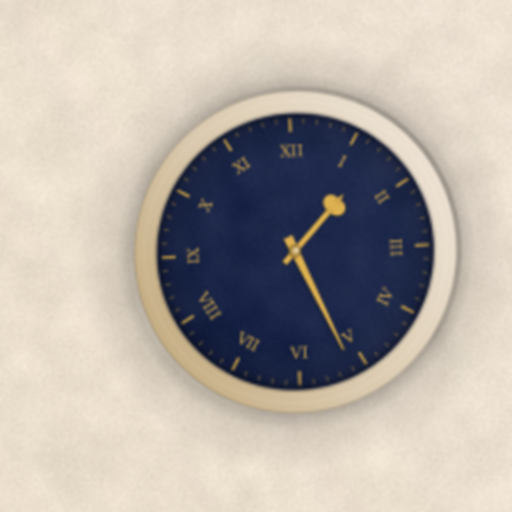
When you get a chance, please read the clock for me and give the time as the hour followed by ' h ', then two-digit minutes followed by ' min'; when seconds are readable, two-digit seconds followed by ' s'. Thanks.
1 h 26 min
